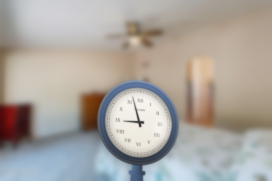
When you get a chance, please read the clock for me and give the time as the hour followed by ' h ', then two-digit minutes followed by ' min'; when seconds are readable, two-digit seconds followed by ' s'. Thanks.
8 h 57 min
